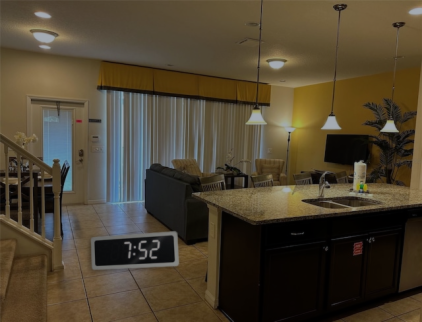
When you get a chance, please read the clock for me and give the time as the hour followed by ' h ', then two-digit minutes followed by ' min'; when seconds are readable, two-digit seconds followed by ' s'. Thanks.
7 h 52 min
